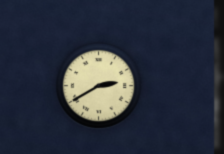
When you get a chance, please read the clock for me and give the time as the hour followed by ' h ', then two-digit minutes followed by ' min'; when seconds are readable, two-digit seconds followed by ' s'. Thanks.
2 h 40 min
